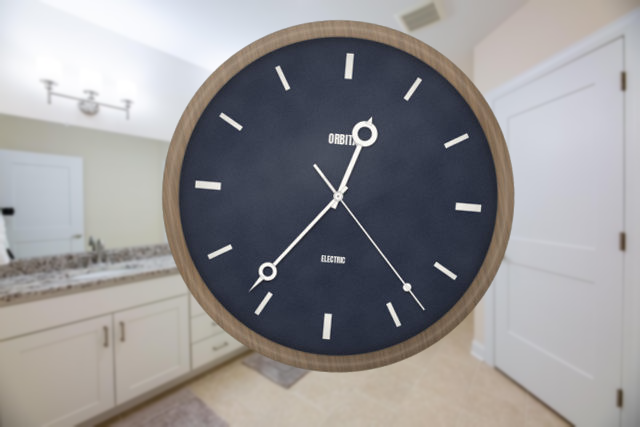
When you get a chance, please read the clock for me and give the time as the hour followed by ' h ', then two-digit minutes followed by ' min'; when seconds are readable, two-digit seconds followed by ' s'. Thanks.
12 h 36 min 23 s
